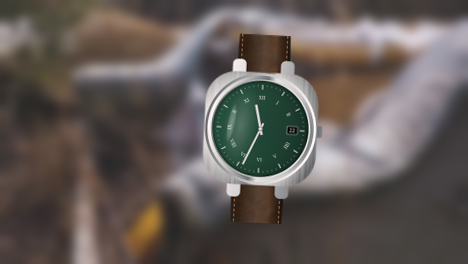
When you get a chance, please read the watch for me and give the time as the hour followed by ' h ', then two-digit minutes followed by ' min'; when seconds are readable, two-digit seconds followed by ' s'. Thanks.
11 h 34 min
